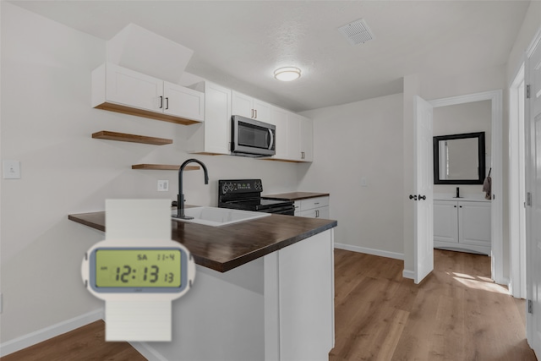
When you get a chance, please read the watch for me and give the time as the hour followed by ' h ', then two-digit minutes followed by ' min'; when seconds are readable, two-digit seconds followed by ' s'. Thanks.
12 h 13 min 13 s
